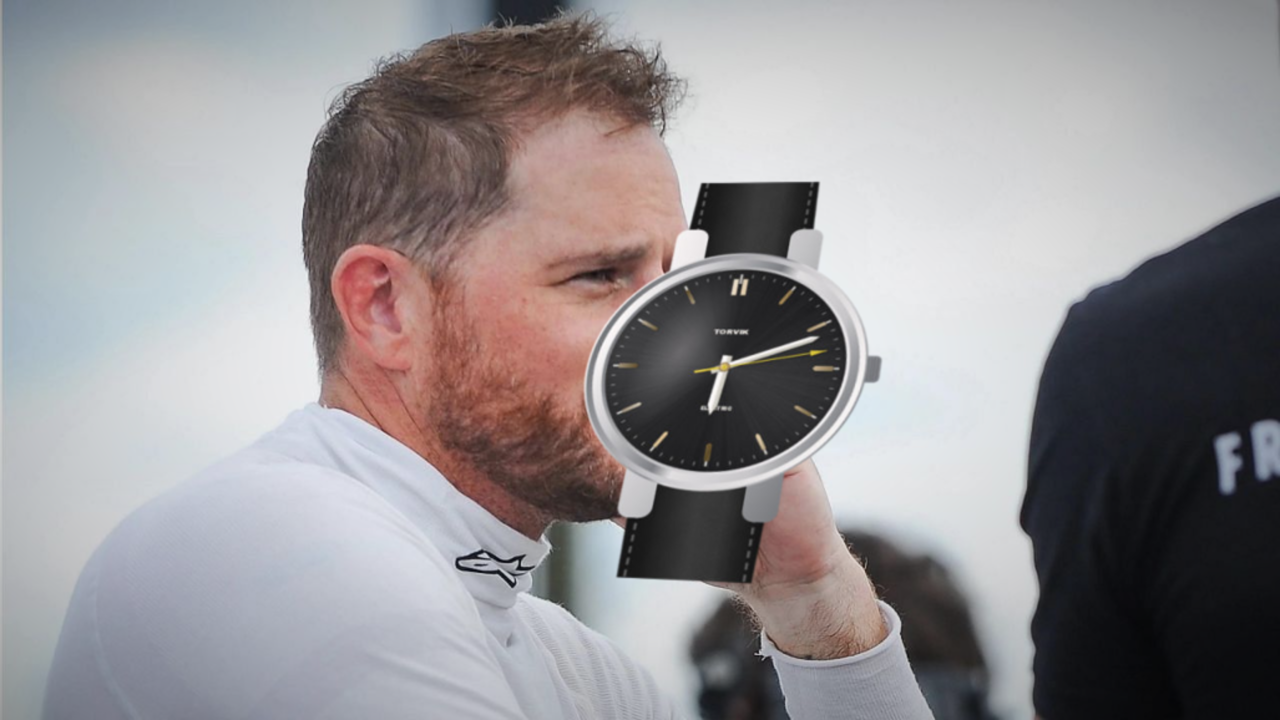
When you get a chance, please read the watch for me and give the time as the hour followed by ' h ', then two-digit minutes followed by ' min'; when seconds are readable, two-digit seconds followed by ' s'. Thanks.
6 h 11 min 13 s
